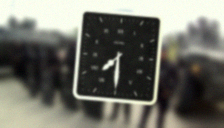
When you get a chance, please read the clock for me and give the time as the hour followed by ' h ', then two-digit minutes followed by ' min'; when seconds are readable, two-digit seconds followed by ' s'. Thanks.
7 h 30 min
